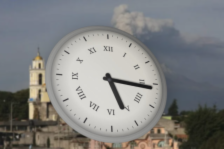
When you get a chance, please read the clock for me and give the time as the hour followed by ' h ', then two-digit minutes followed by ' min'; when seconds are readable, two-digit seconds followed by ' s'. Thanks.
5 h 16 min
